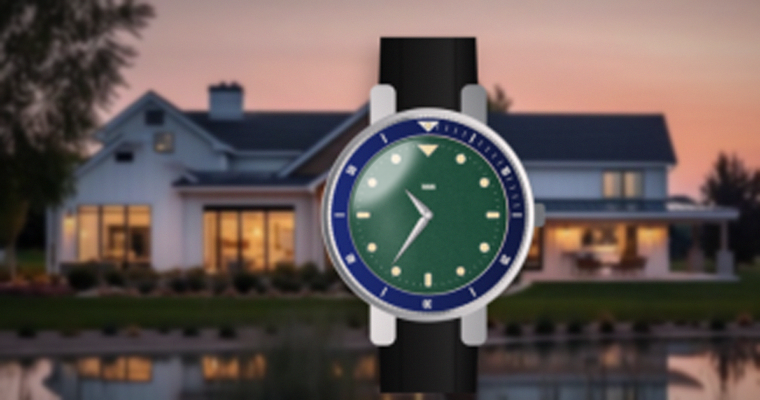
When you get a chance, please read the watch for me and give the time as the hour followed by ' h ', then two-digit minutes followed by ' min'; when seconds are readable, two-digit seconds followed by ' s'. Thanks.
10 h 36 min
